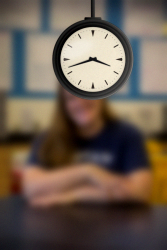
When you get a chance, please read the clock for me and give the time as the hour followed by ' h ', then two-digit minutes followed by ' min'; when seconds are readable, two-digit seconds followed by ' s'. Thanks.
3 h 42 min
